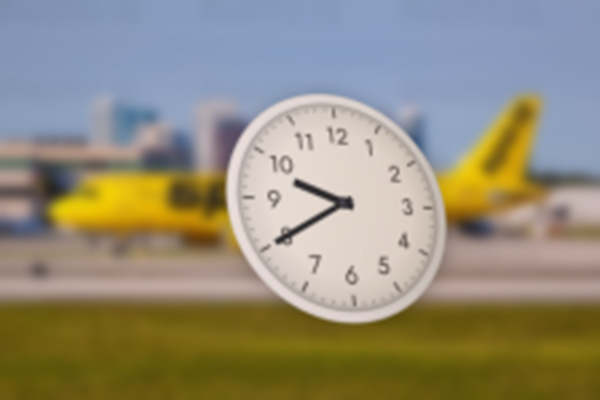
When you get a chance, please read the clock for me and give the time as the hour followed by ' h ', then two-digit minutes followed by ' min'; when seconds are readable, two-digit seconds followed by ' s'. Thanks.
9 h 40 min
